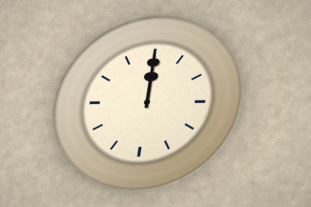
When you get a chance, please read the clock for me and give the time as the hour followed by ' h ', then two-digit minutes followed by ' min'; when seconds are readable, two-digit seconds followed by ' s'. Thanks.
12 h 00 min
